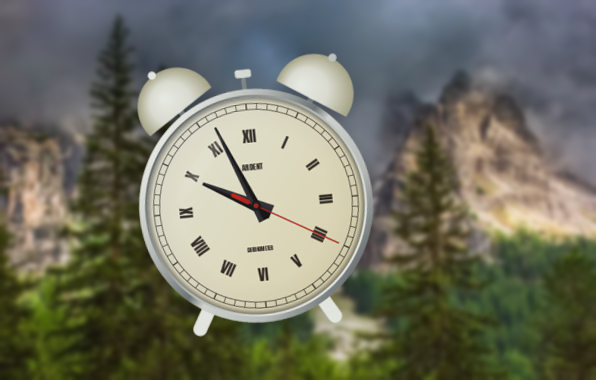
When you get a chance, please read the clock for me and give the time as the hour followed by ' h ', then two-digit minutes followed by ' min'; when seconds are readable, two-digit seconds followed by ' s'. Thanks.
9 h 56 min 20 s
